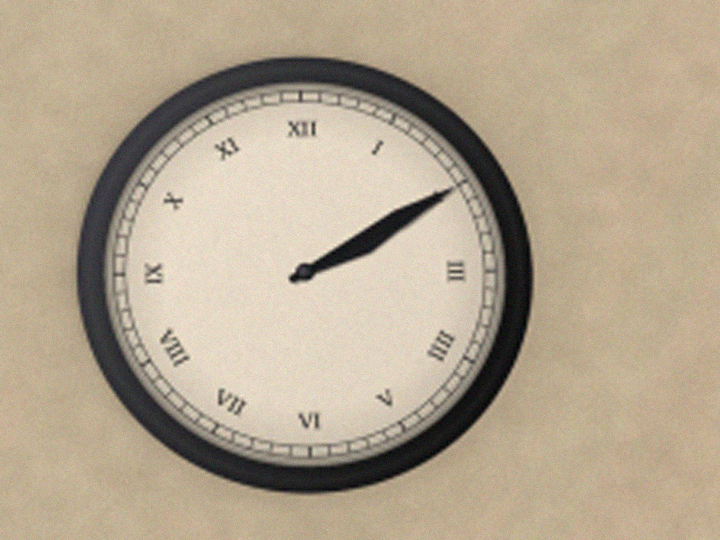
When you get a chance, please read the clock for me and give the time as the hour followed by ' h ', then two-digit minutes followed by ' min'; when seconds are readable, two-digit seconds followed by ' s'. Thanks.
2 h 10 min
